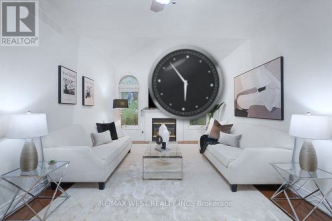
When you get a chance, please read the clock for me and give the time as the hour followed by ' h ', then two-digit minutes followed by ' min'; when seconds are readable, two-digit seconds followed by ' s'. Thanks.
5 h 53 min
